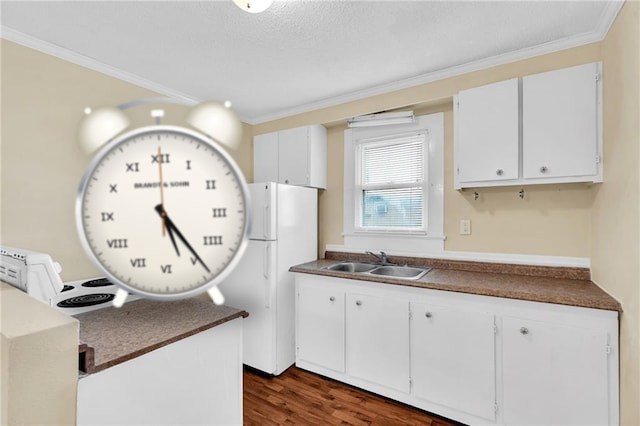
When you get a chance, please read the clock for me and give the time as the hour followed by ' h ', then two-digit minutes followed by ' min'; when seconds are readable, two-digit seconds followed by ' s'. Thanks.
5 h 24 min 00 s
